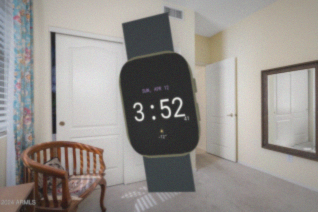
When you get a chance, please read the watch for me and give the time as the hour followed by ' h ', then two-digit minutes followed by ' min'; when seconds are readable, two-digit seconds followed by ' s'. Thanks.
3 h 52 min
